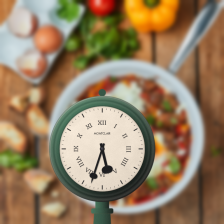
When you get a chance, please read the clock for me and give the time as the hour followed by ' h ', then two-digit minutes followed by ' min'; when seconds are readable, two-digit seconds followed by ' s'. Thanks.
5 h 33 min
